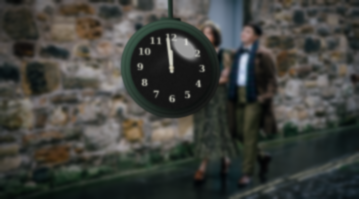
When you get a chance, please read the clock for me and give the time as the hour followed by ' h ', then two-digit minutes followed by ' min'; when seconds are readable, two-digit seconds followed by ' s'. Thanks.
11 h 59 min
